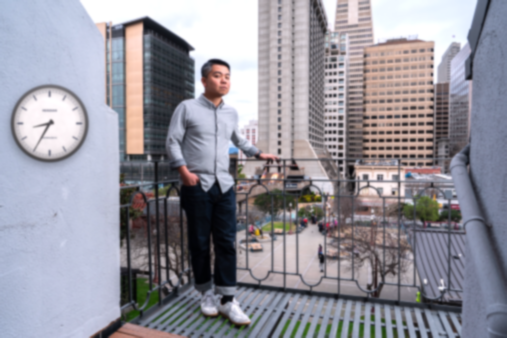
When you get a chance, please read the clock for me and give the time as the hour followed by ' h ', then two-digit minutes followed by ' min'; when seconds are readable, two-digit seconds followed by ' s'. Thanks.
8 h 35 min
